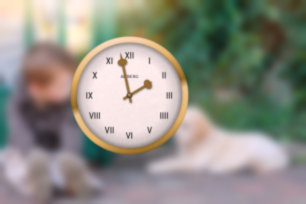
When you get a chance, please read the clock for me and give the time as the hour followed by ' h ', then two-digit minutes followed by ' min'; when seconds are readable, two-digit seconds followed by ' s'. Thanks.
1 h 58 min
